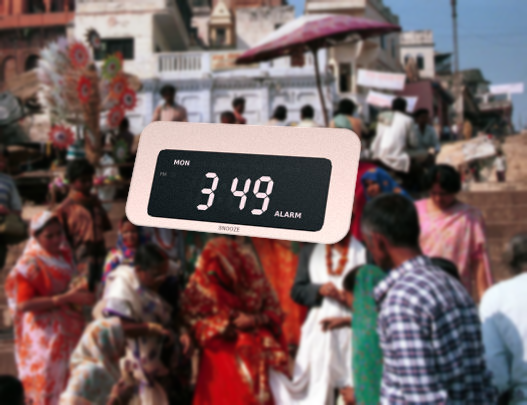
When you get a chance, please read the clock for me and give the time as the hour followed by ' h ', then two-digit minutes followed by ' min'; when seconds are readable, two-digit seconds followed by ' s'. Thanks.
3 h 49 min
